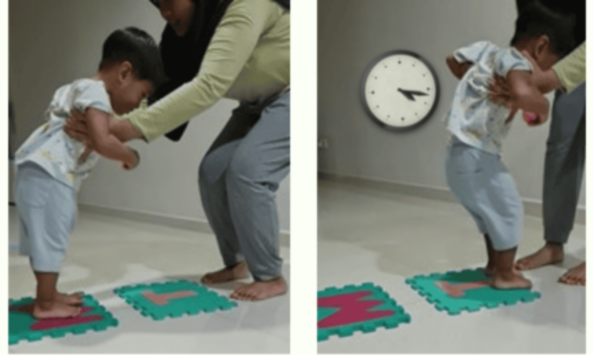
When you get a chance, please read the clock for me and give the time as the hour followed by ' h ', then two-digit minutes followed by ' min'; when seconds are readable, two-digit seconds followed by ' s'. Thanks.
4 h 17 min
